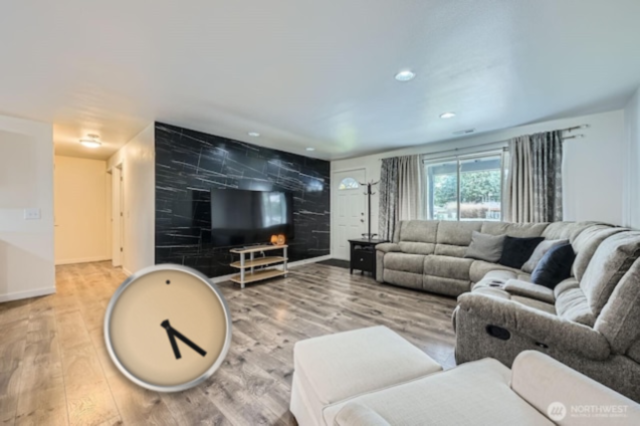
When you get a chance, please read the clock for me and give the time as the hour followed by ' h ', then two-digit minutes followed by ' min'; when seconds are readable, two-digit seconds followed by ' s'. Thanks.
5 h 21 min
